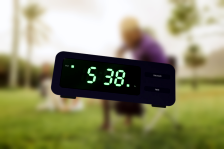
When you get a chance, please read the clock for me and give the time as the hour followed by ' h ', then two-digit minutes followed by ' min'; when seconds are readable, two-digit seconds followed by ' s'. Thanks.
5 h 38 min
